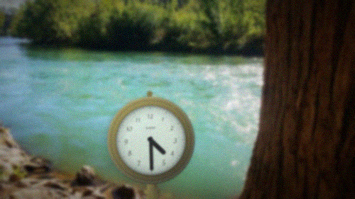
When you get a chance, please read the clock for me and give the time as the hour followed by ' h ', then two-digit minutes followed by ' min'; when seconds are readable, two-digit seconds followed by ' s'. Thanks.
4 h 30 min
